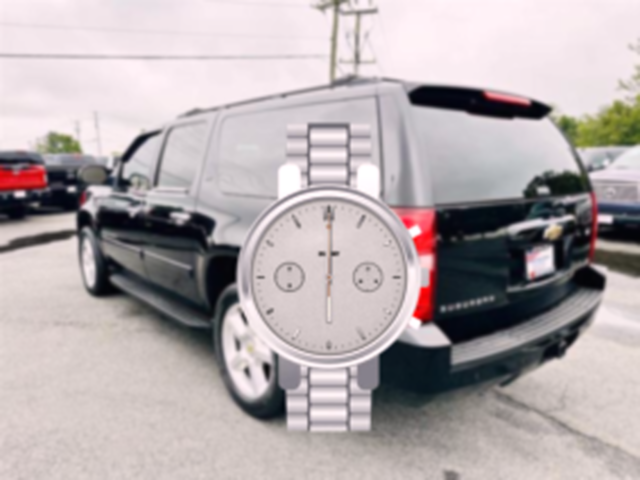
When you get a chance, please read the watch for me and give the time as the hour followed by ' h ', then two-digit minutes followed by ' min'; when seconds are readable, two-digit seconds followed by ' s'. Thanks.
6 h 00 min
